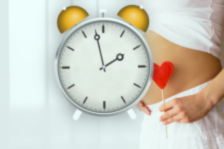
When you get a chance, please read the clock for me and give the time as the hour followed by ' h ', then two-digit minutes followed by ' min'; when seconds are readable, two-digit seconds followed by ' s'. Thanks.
1 h 58 min
